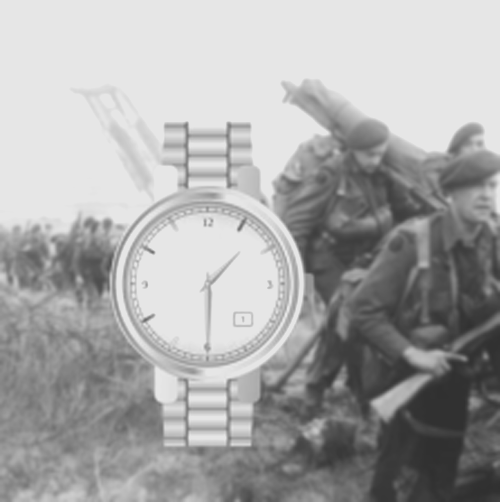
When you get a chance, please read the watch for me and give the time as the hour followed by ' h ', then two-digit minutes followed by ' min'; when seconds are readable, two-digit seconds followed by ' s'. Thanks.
1 h 30 min
